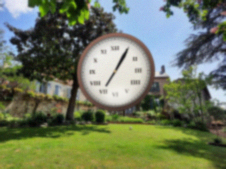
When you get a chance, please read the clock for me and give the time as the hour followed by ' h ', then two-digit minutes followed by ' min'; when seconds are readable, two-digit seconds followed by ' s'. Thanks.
7 h 05 min
